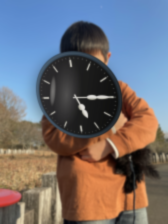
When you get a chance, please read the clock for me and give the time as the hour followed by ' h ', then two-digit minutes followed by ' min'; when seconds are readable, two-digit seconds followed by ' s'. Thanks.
5 h 15 min
